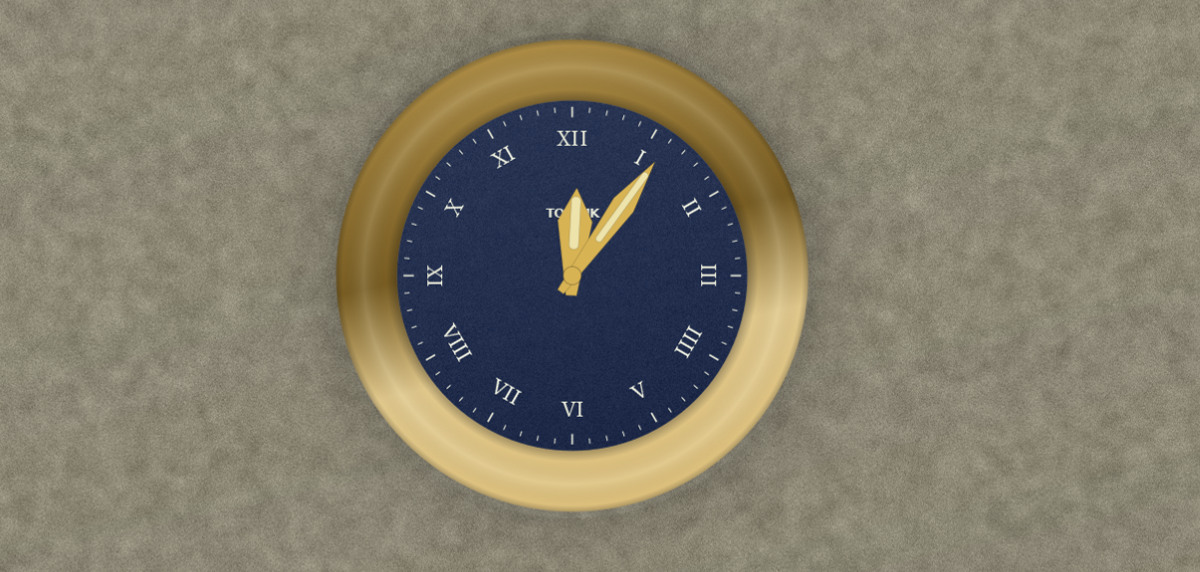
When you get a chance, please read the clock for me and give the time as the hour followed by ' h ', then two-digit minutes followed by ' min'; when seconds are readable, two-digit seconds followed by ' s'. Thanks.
12 h 06 min
